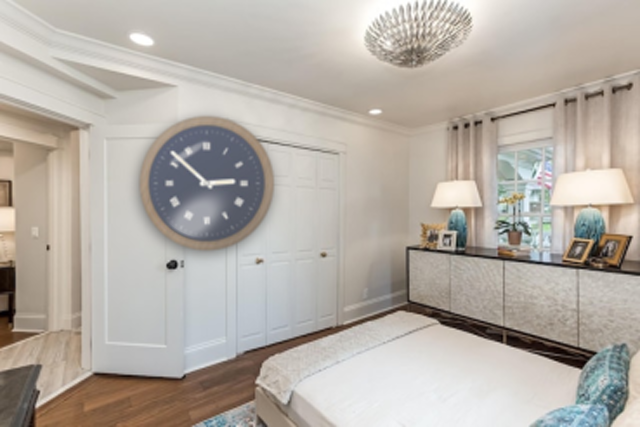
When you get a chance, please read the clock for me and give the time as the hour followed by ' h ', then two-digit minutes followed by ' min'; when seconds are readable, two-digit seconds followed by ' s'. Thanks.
2 h 52 min
